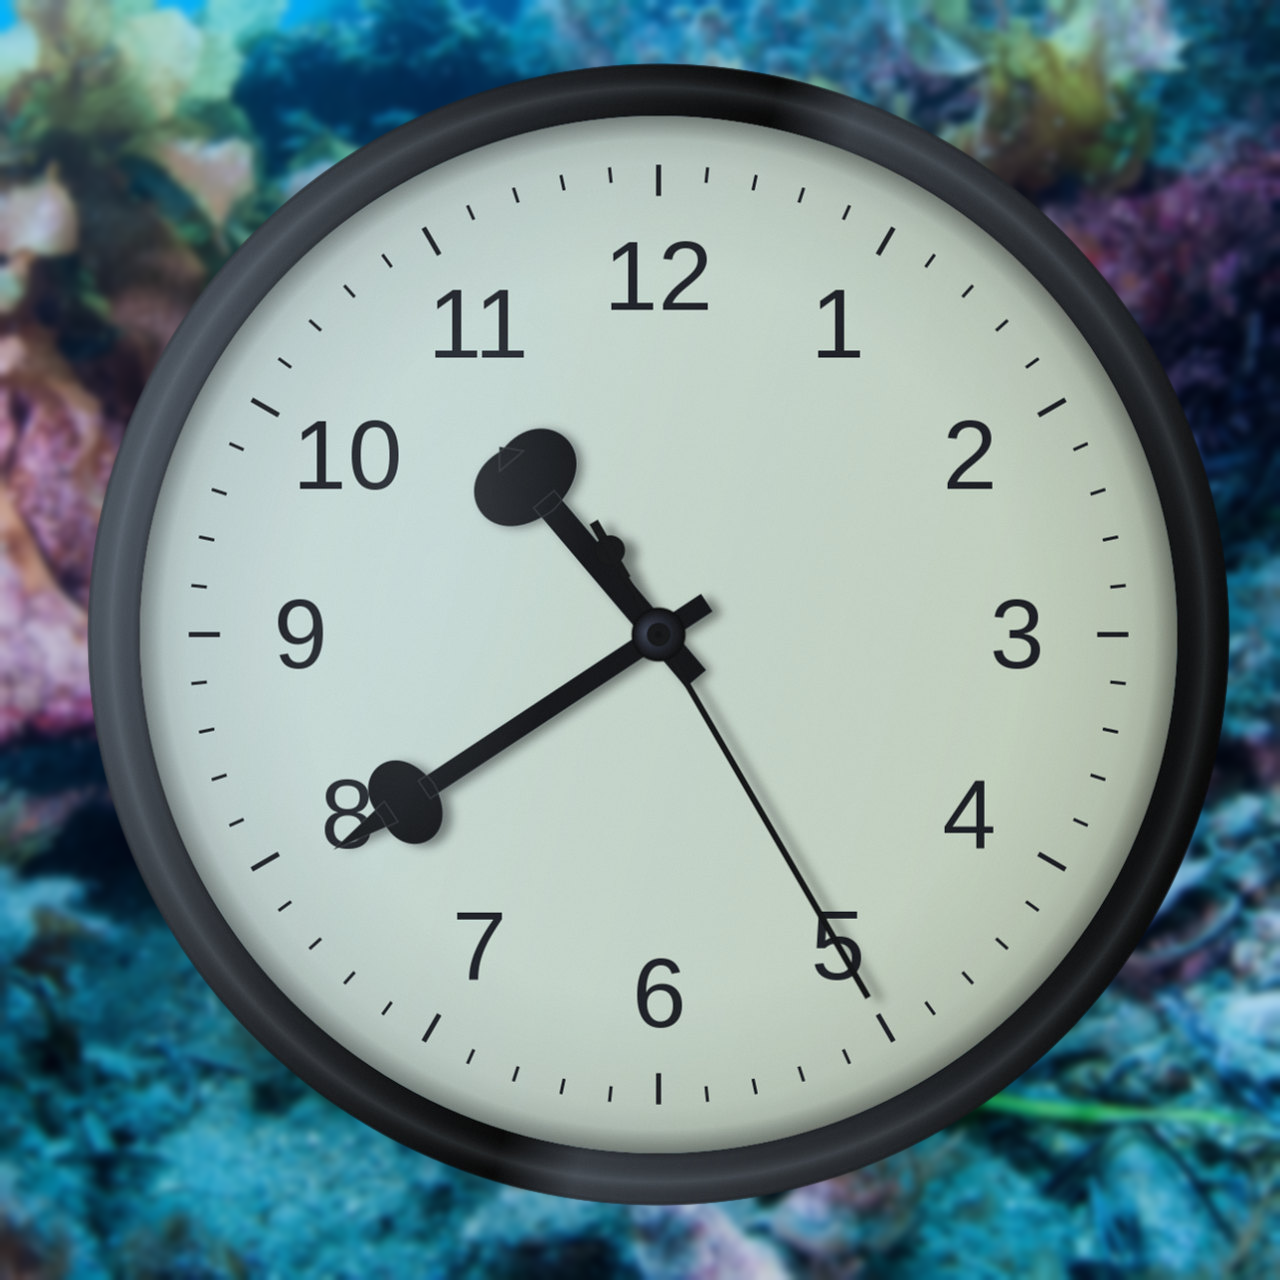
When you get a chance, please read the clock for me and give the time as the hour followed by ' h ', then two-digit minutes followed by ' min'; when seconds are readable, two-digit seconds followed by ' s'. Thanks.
10 h 39 min 25 s
